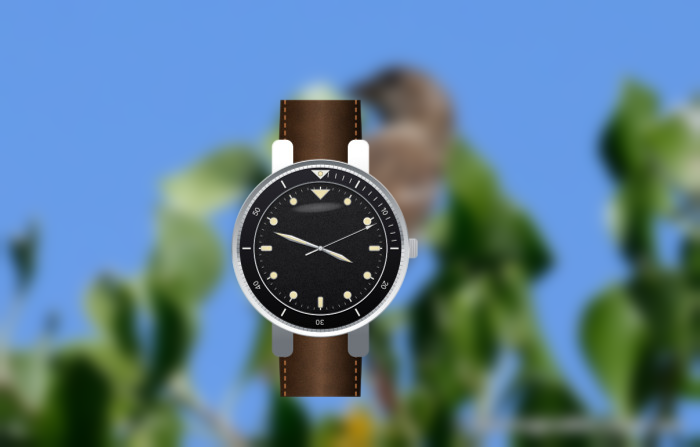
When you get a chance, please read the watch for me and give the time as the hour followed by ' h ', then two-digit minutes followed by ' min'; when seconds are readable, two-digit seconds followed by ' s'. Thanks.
3 h 48 min 11 s
